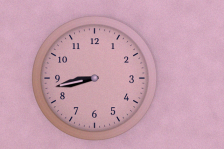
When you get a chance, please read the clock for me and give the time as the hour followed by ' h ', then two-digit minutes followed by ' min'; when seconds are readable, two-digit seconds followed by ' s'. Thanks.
8 h 43 min
